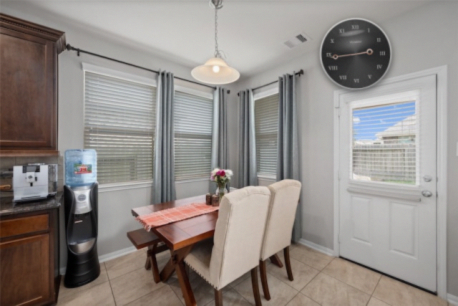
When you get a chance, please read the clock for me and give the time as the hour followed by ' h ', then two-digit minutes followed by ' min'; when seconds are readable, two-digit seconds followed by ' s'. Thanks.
2 h 44 min
